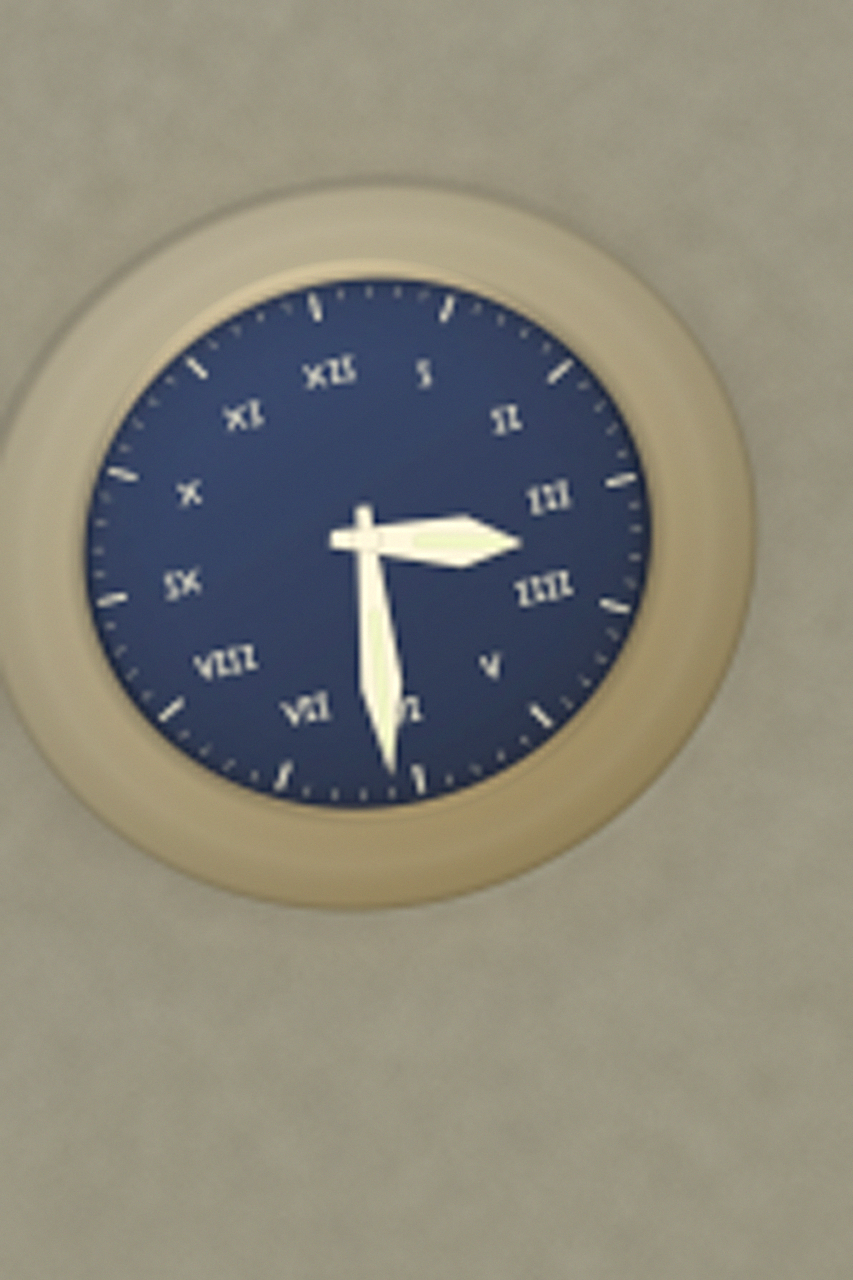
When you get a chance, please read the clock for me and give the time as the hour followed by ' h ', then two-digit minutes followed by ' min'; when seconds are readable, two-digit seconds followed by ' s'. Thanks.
3 h 31 min
